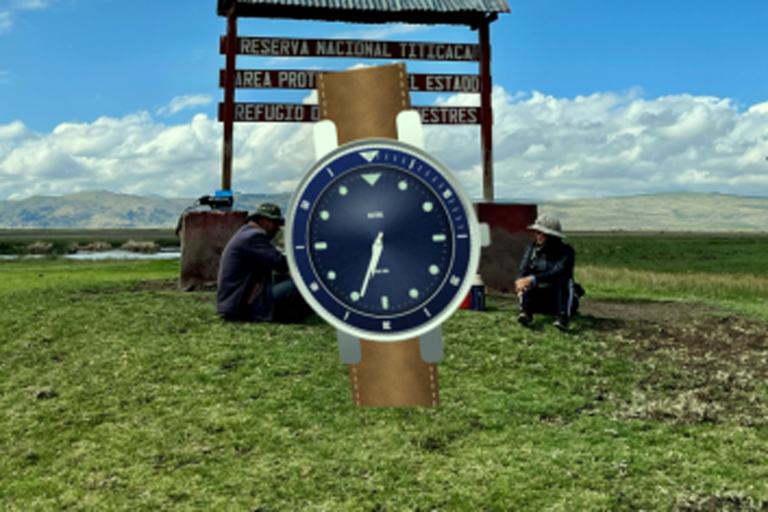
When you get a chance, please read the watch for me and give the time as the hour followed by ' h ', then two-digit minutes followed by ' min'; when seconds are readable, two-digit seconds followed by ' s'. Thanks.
6 h 34 min
